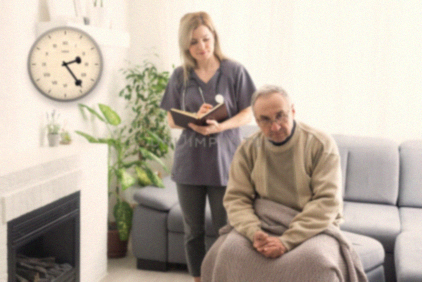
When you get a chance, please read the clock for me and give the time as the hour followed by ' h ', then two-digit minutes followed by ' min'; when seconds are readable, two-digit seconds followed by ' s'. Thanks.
2 h 24 min
